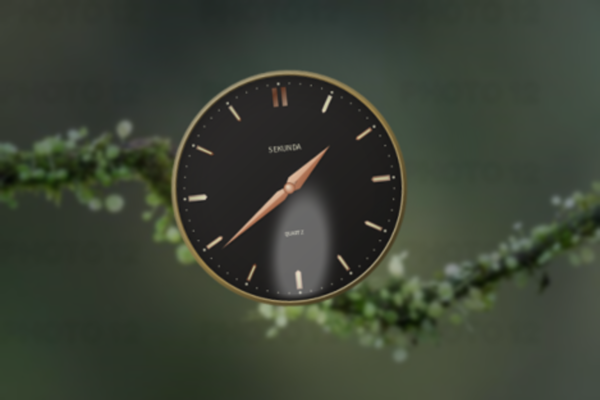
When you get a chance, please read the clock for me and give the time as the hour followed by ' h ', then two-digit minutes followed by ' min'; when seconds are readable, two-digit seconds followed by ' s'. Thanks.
1 h 39 min
